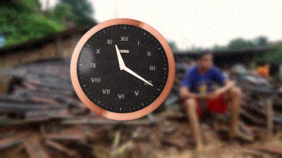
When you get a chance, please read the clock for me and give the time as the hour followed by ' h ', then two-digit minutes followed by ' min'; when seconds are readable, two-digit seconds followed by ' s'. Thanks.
11 h 20 min
